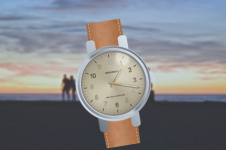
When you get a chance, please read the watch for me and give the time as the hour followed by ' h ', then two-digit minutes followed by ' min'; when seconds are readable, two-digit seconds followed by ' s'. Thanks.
1 h 18 min
